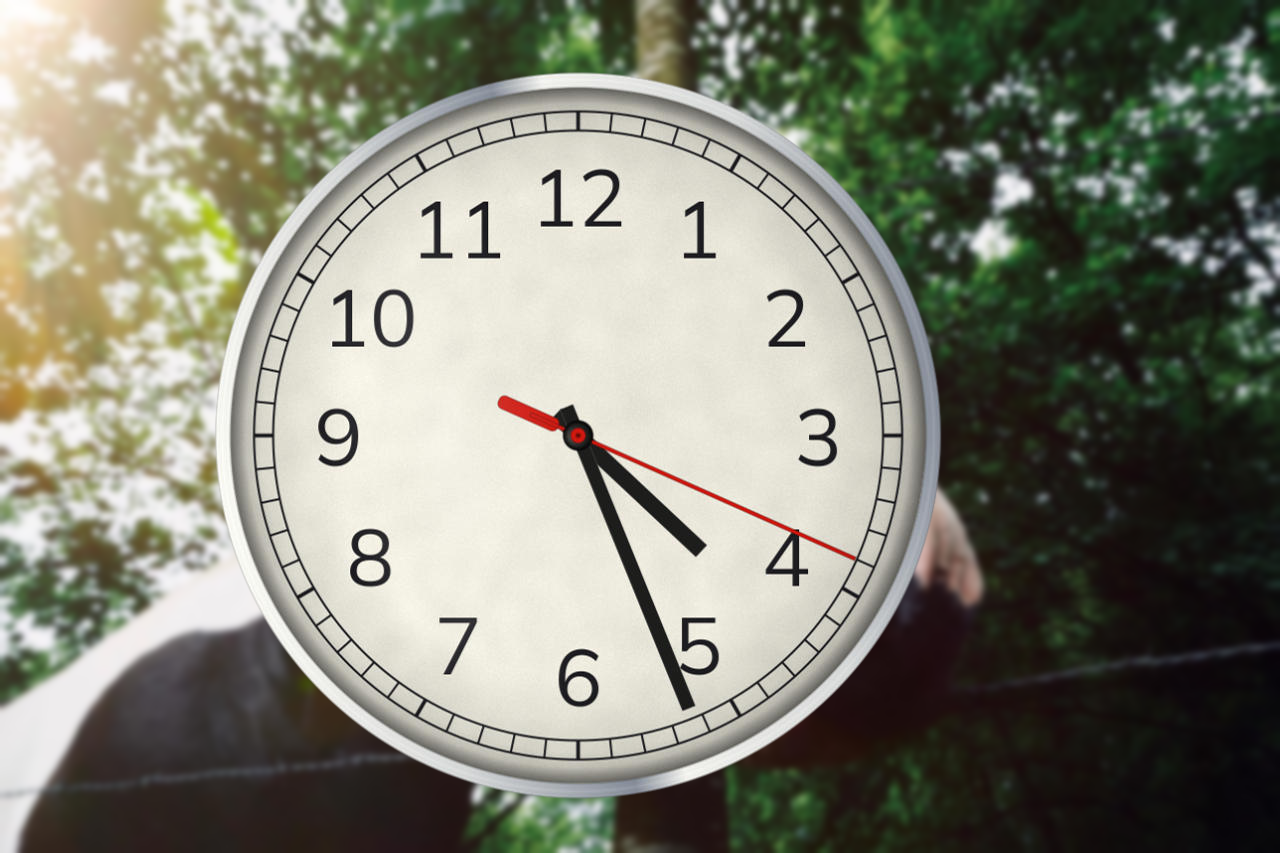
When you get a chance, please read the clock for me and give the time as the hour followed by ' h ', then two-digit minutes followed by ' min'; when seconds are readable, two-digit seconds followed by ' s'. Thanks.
4 h 26 min 19 s
